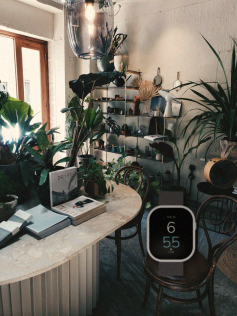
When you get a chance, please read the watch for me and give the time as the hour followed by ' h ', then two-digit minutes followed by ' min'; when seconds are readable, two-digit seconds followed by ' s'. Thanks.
6 h 55 min
